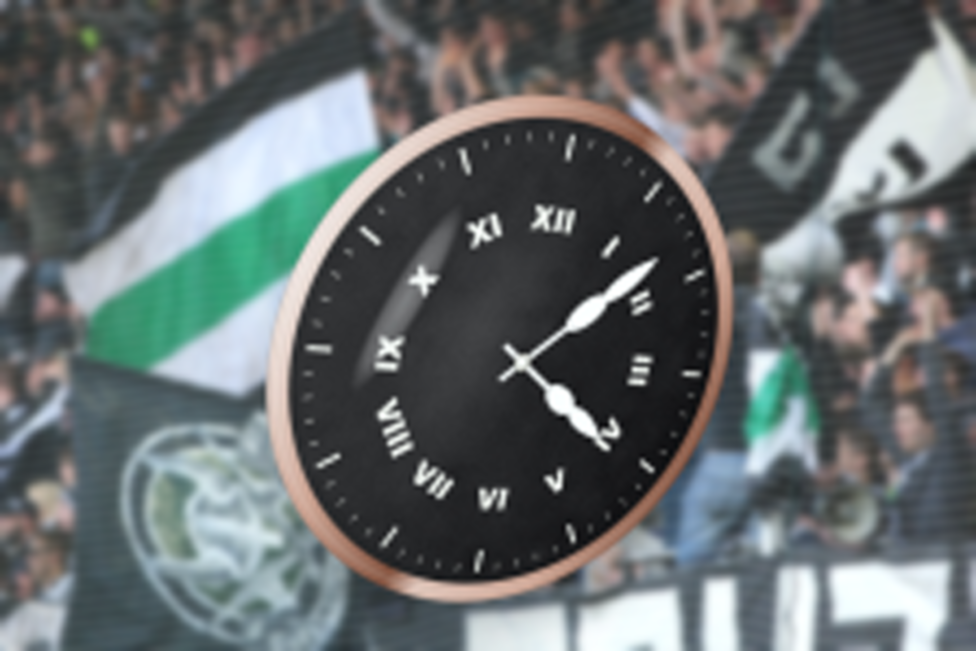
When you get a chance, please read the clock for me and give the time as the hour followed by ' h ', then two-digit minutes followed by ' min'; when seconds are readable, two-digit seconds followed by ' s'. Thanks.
4 h 08 min
